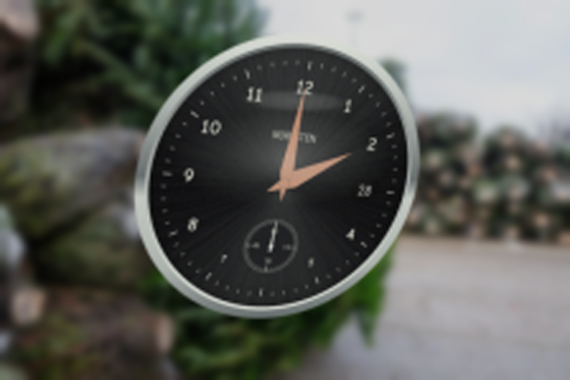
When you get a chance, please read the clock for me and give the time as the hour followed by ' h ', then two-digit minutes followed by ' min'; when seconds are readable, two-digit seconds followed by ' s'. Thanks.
2 h 00 min
